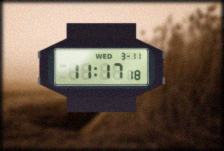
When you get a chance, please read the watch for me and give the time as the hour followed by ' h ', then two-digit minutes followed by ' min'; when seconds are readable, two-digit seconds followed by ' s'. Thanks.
11 h 17 min 18 s
